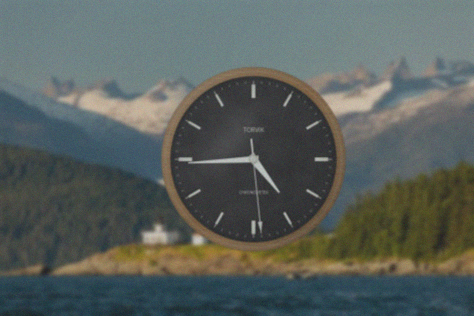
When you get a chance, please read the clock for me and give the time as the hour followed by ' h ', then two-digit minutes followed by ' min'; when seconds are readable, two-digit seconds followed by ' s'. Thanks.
4 h 44 min 29 s
